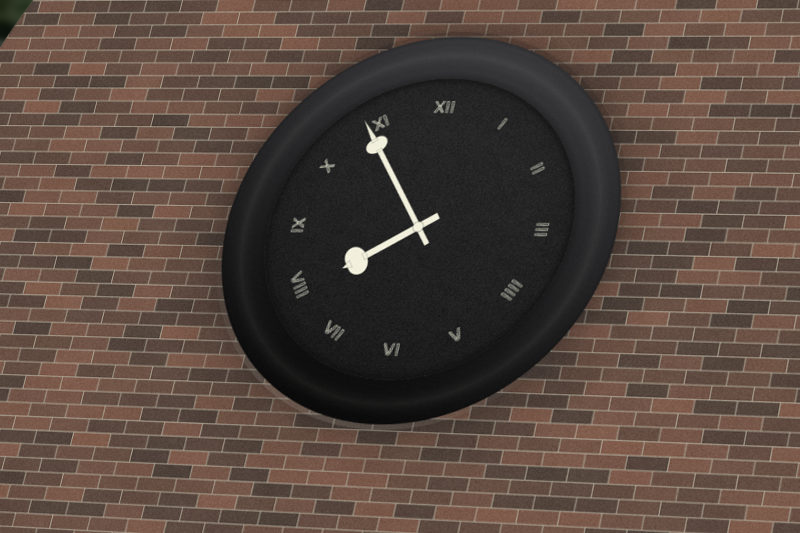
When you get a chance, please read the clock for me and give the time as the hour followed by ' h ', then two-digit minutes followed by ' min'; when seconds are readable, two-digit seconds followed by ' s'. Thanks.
7 h 54 min
